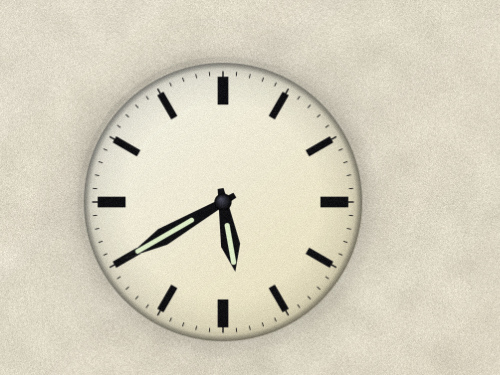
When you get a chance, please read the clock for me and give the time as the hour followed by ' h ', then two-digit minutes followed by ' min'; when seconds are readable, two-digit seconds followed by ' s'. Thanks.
5 h 40 min
